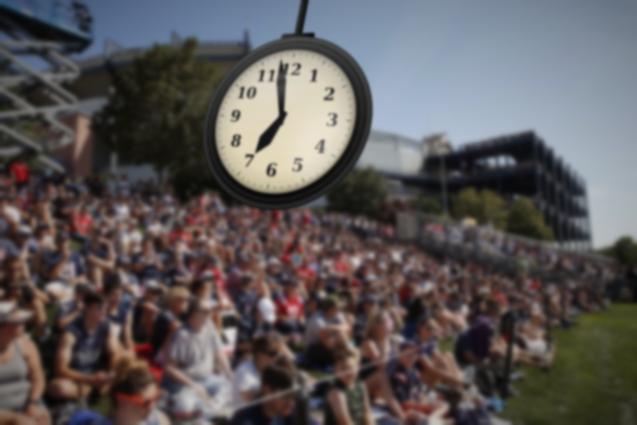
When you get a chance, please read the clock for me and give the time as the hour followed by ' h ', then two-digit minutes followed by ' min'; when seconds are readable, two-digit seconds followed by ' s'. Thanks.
6 h 58 min
